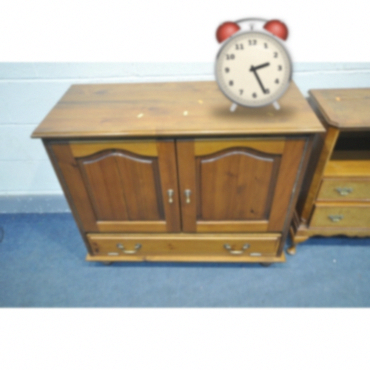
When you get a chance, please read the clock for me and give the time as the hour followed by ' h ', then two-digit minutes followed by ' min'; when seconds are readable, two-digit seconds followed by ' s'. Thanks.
2 h 26 min
